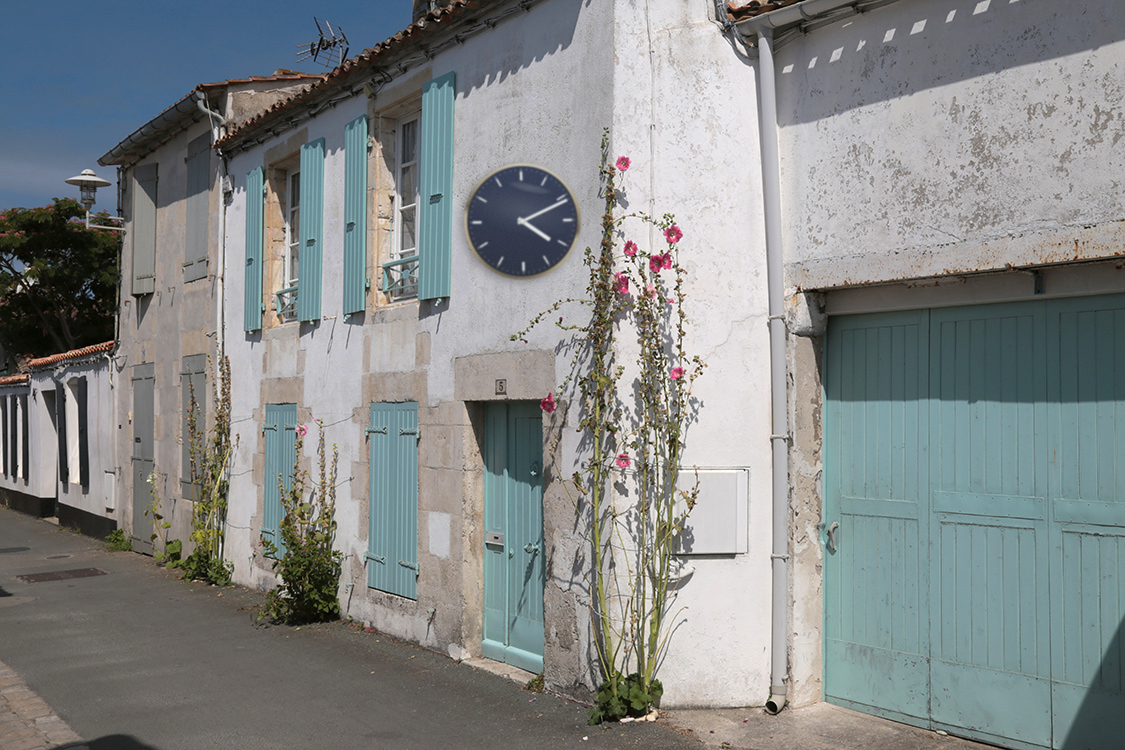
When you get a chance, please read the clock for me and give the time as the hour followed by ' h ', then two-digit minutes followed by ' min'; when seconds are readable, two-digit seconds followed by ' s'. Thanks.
4 h 11 min
